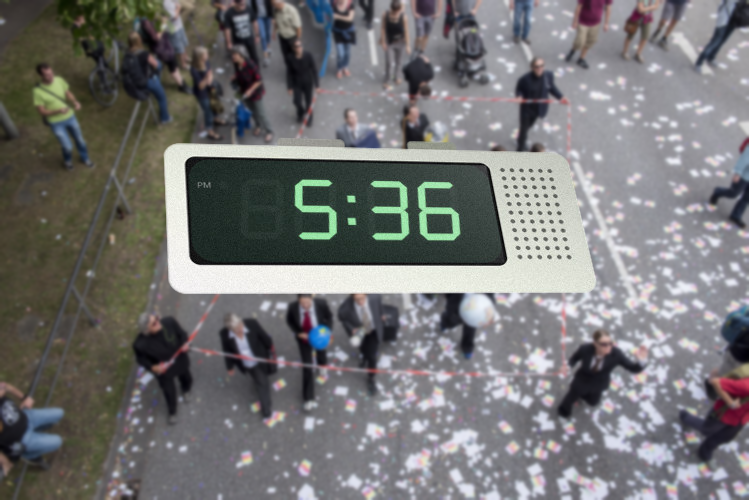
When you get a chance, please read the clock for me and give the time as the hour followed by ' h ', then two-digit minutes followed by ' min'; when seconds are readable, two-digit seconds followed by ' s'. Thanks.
5 h 36 min
